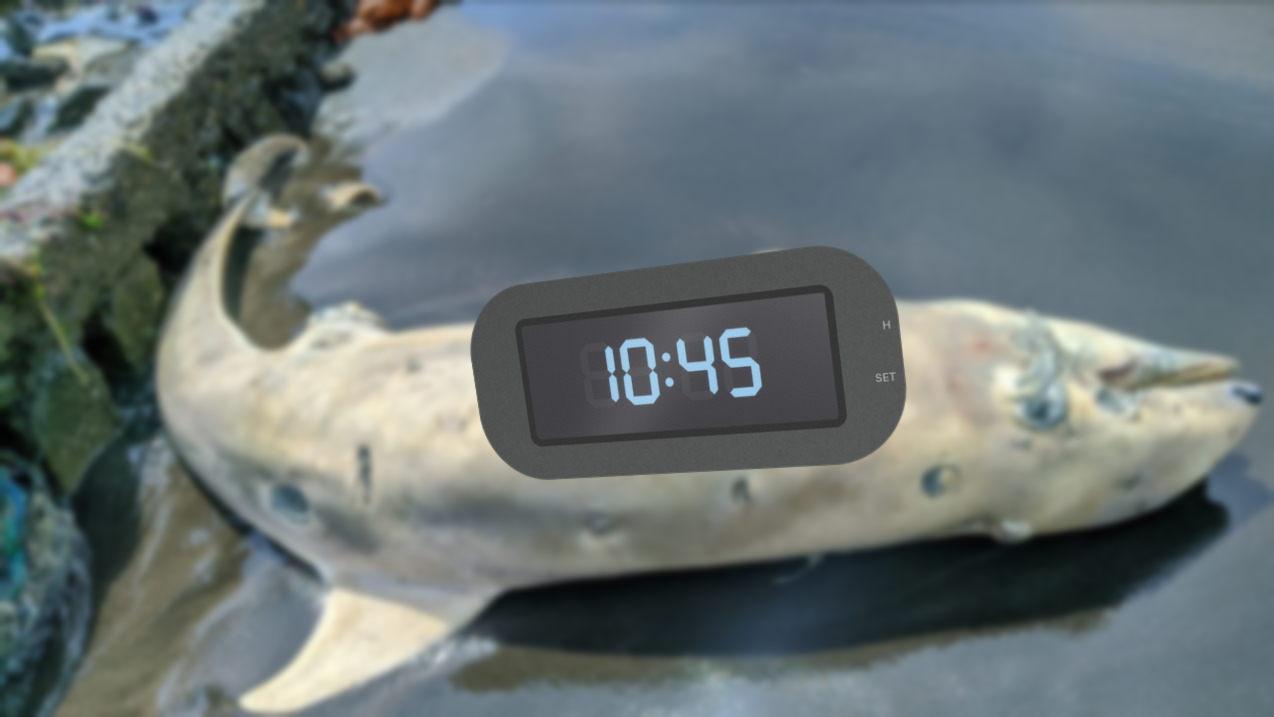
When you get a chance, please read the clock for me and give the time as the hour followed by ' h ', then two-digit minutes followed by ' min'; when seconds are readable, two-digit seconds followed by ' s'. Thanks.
10 h 45 min
